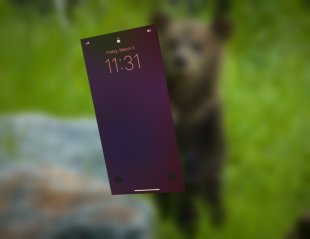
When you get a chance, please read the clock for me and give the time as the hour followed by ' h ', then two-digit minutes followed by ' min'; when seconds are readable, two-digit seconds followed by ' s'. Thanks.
11 h 31 min
